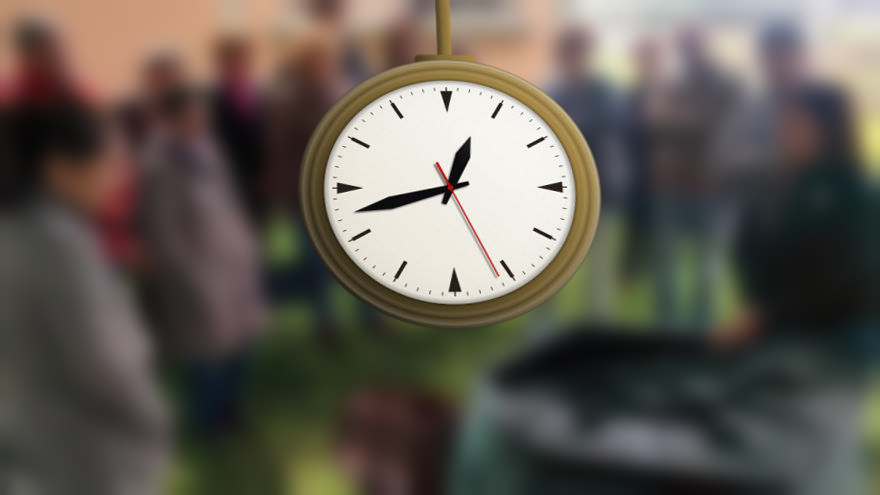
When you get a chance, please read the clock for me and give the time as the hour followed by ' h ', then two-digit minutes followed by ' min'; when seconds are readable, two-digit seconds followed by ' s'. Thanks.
12 h 42 min 26 s
